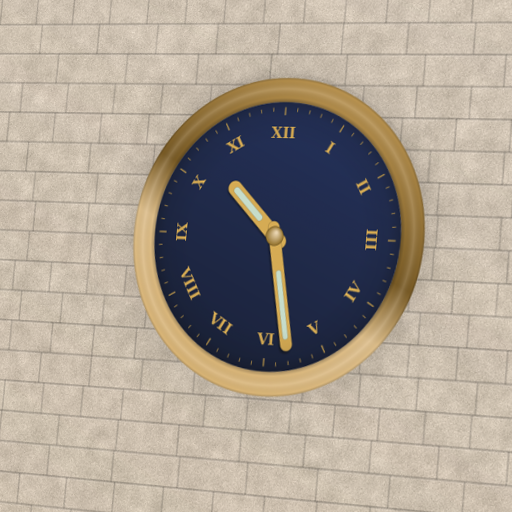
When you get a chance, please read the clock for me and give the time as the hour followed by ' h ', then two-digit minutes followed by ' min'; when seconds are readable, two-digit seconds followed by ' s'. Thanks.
10 h 28 min
